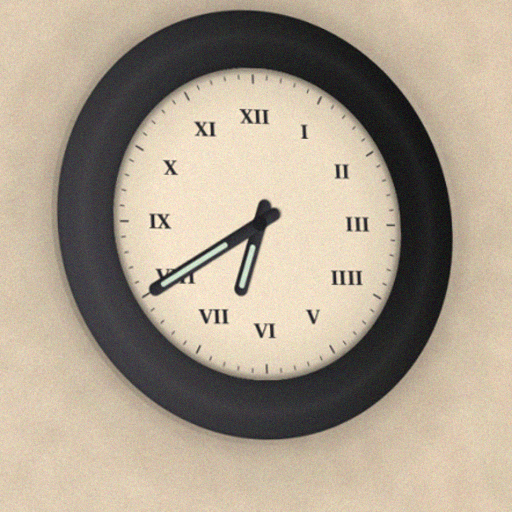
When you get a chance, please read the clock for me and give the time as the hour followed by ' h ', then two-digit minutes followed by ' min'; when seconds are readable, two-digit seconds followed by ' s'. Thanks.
6 h 40 min
